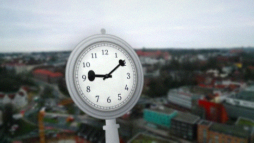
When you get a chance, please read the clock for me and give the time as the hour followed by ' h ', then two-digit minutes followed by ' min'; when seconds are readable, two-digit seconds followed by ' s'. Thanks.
9 h 09 min
